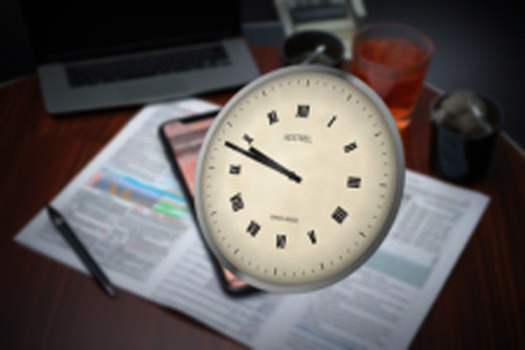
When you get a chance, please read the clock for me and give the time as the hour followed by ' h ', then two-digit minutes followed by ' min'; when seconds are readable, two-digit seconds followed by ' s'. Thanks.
9 h 48 min
